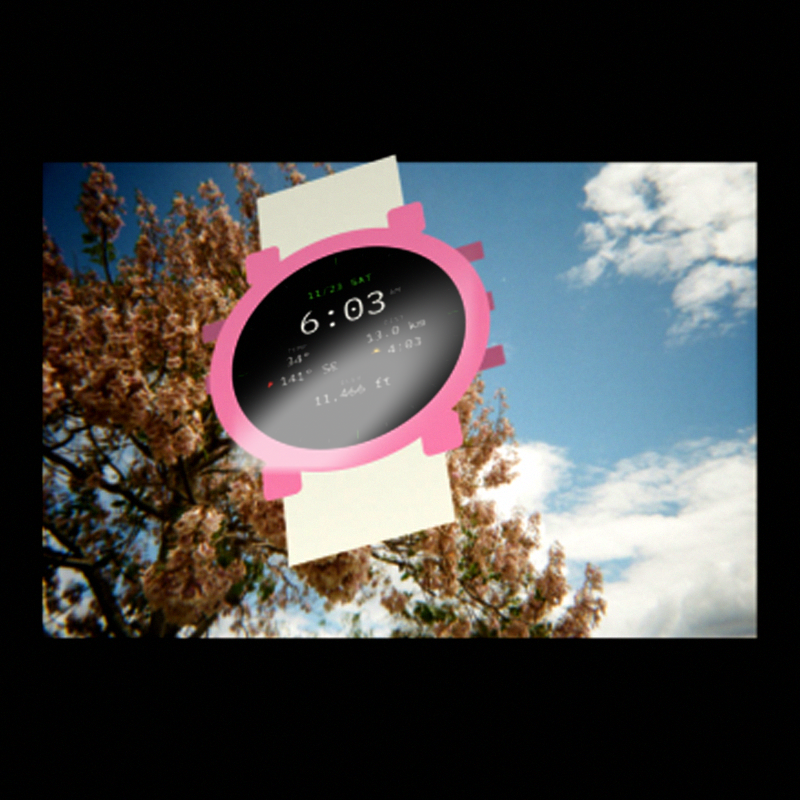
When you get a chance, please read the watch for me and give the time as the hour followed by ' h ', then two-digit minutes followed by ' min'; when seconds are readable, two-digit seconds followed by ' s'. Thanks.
6 h 03 min
